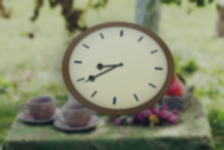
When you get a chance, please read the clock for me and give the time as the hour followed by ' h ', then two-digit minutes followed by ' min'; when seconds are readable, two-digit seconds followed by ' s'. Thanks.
8 h 39 min
